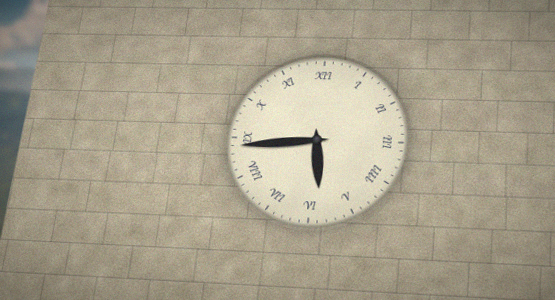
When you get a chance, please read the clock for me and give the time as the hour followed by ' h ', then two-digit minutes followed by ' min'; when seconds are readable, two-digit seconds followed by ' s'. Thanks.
5 h 44 min
